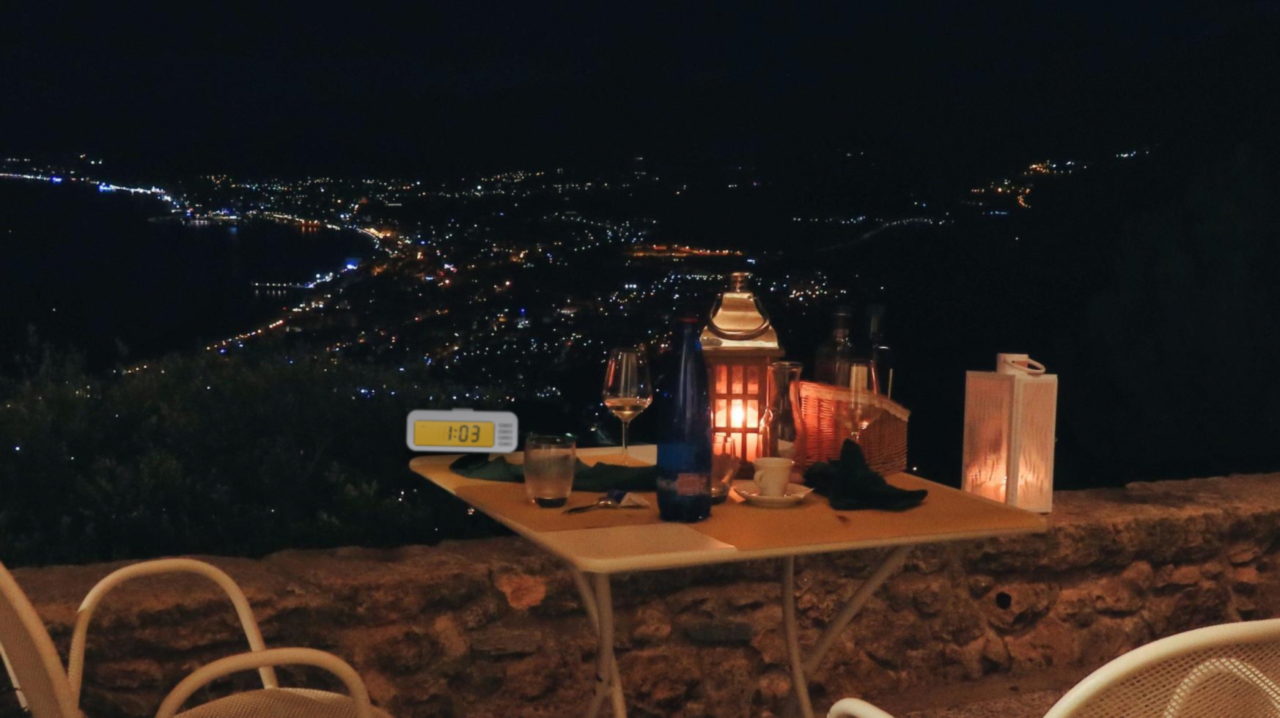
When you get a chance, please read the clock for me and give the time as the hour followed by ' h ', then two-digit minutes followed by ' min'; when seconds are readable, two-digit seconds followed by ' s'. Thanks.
1 h 03 min
